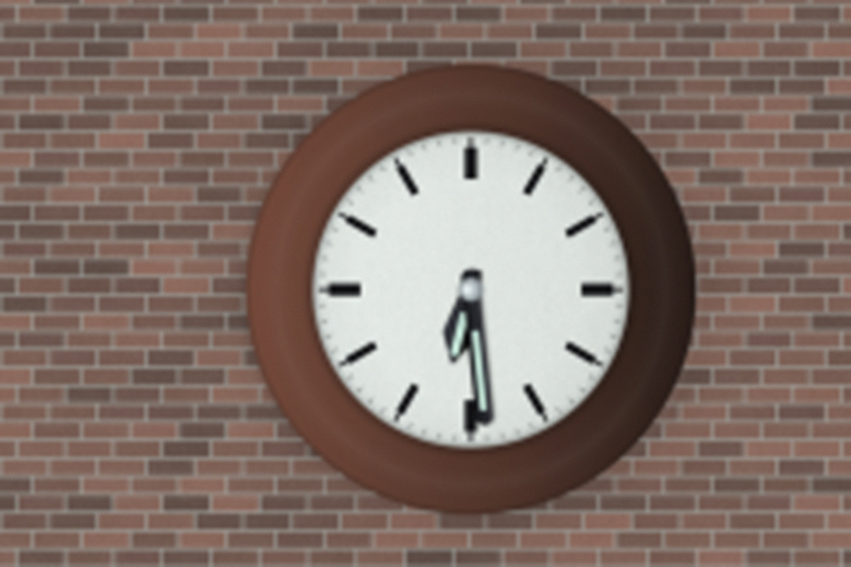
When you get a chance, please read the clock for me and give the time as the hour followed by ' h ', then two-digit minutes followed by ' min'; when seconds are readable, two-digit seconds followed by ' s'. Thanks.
6 h 29 min
